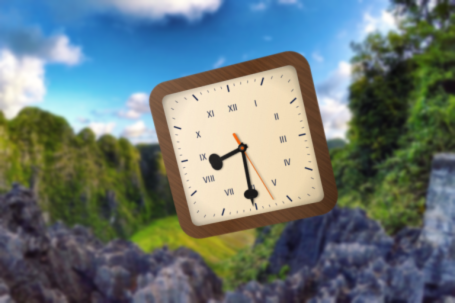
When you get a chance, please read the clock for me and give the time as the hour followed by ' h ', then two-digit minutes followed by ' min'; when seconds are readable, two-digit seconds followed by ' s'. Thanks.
8 h 30 min 27 s
